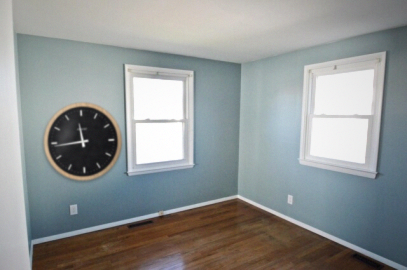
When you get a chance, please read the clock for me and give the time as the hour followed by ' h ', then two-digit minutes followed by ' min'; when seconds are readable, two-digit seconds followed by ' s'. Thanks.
11 h 44 min
